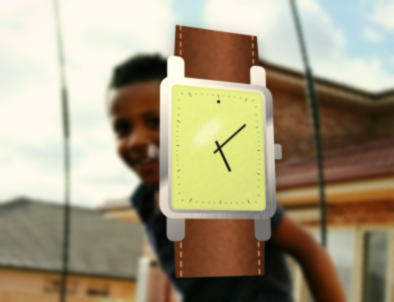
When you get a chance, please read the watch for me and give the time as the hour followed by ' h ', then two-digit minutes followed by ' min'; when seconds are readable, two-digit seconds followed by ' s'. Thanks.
5 h 08 min
